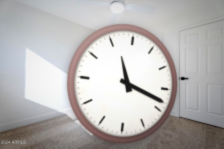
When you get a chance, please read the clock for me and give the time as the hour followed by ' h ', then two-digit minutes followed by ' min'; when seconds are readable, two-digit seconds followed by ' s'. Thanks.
11 h 18 min
